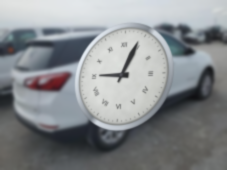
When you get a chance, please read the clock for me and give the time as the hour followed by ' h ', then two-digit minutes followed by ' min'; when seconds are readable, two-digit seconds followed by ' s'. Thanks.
9 h 04 min
